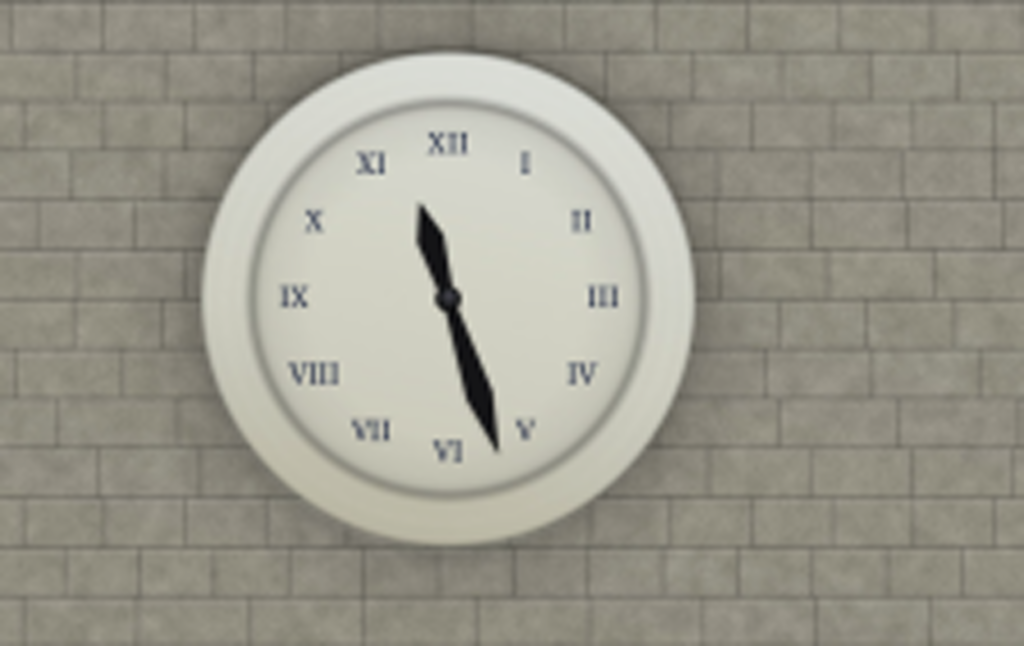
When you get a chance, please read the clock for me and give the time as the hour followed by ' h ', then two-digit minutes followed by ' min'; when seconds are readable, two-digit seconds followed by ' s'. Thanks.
11 h 27 min
